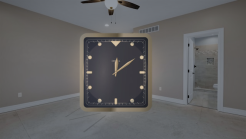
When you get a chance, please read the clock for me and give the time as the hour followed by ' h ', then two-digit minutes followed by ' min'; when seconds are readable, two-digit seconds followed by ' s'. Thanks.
12 h 09 min
